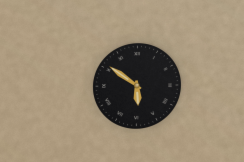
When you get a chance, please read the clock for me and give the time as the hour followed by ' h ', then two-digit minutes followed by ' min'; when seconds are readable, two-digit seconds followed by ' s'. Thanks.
5 h 51 min
